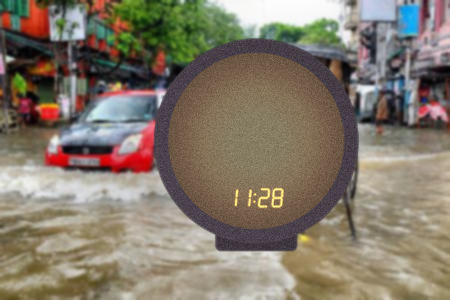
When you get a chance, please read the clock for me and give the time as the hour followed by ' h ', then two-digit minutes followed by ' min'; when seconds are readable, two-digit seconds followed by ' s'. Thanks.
11 h 28 min
